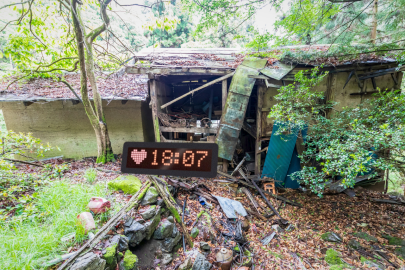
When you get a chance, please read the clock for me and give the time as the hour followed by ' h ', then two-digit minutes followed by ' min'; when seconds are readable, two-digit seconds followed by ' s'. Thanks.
18 h 07 min
